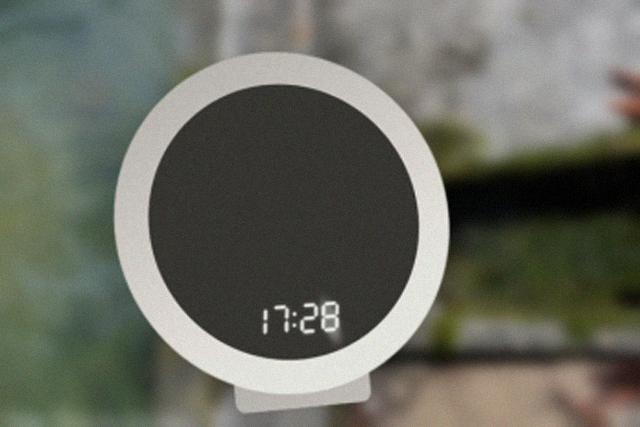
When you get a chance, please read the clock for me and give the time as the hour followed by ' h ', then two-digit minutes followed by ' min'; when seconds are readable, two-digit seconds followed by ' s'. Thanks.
17 h 28 min
